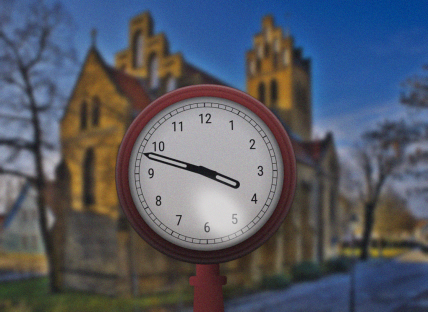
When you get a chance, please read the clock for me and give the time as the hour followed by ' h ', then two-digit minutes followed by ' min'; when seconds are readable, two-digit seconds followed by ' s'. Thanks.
3 h 48 min
